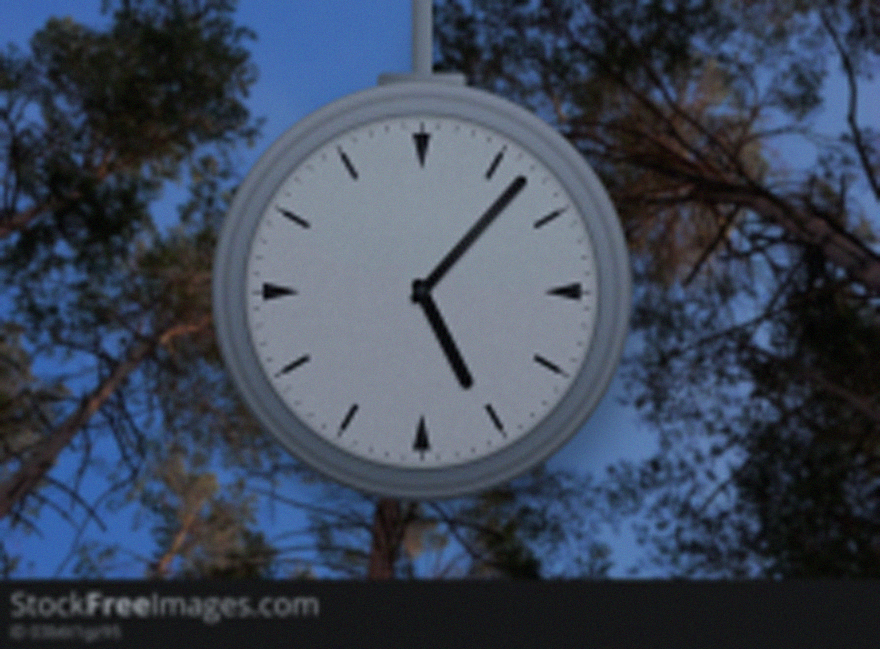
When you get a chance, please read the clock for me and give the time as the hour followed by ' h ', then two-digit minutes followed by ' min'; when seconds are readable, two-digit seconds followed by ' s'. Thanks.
5 h 07 min
